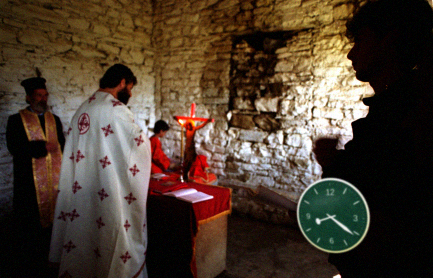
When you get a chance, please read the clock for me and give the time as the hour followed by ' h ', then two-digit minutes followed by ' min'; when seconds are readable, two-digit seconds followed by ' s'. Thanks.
8 h 21 min
